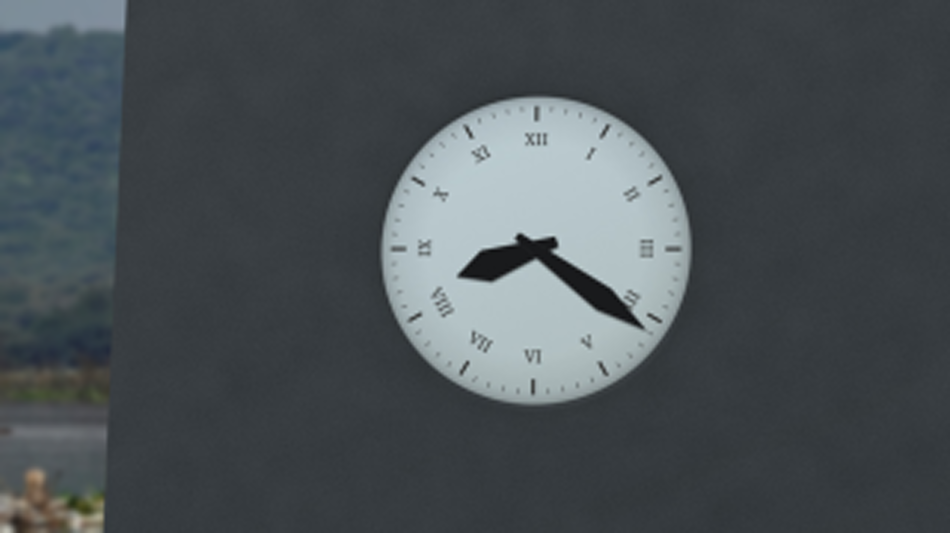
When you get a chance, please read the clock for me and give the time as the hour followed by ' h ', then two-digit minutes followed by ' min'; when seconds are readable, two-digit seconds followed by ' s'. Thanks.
8 h 21 min
